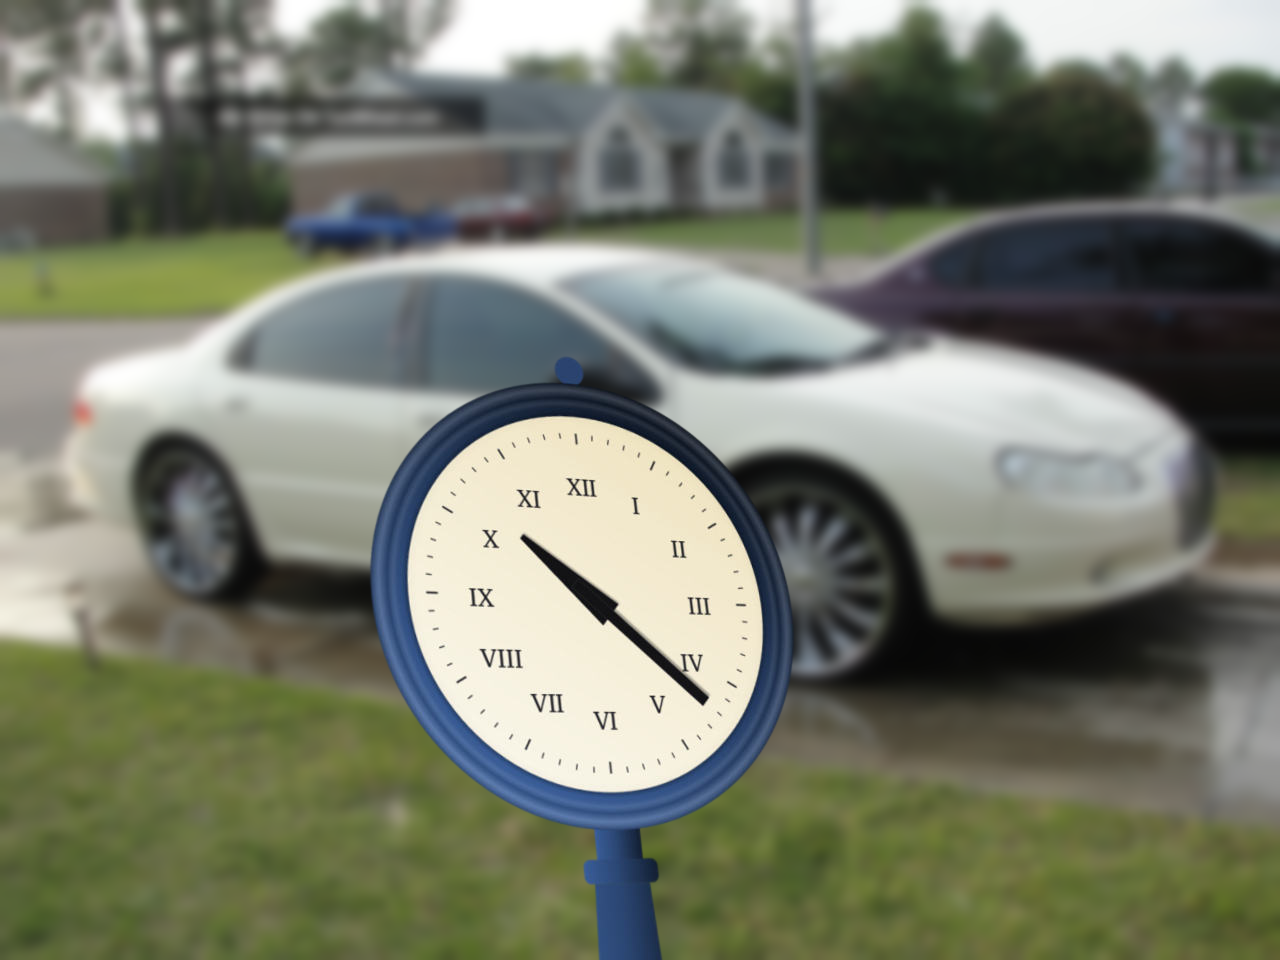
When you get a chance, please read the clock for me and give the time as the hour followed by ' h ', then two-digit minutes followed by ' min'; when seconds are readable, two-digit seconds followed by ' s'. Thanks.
10 h 22 min
